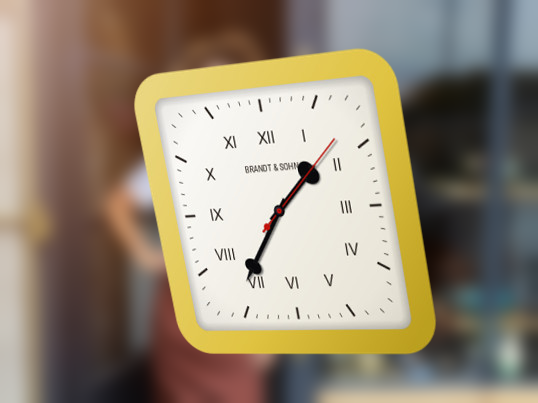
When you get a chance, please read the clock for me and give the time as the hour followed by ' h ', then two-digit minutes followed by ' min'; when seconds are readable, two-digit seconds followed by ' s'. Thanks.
1 h 36 min 08 s
